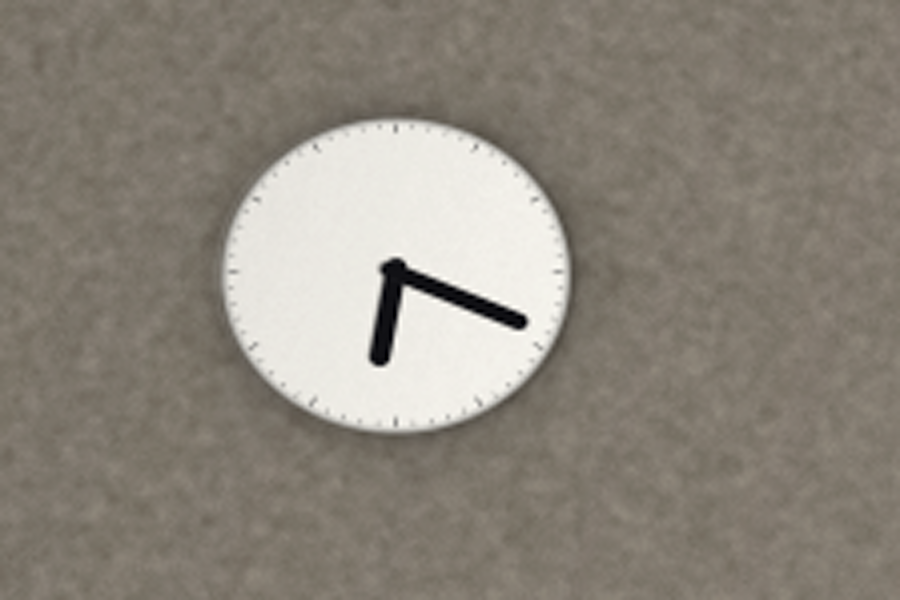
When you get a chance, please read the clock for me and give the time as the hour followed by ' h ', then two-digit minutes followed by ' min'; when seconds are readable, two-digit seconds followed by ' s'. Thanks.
6 h 19 min
